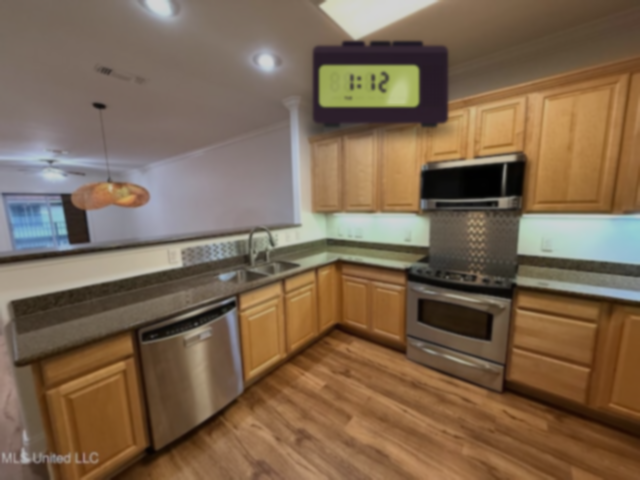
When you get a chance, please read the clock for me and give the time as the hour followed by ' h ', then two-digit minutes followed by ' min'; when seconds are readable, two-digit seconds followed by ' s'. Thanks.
1 h 12 min
